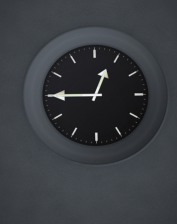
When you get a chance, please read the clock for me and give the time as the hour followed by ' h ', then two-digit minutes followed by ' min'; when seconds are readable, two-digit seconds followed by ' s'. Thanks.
12 h 45 min
